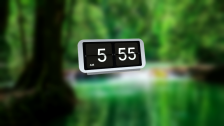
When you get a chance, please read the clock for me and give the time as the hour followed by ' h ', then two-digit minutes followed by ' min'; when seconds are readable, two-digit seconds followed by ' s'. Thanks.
5 h 55 min
